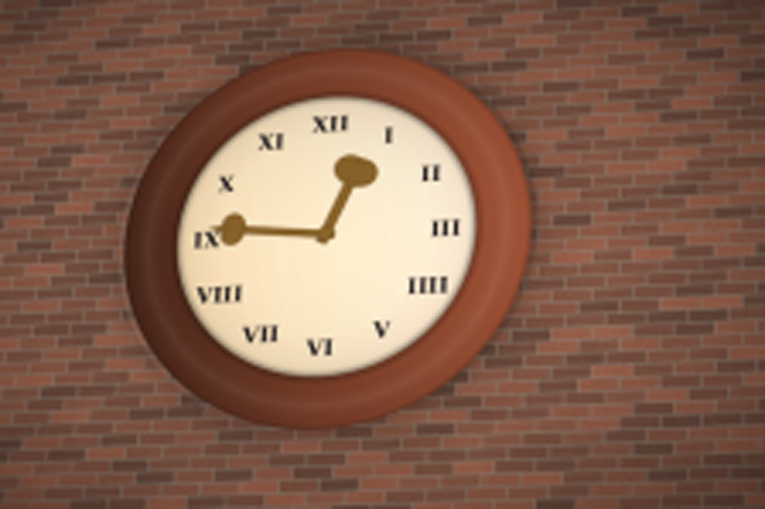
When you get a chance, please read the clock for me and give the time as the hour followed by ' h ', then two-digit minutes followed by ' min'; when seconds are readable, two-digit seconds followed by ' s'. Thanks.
12 h 46 min
